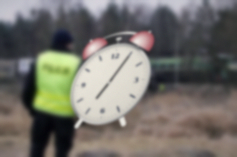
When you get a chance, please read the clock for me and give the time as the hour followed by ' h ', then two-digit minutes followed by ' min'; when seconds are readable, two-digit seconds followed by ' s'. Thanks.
7 h 05 min
